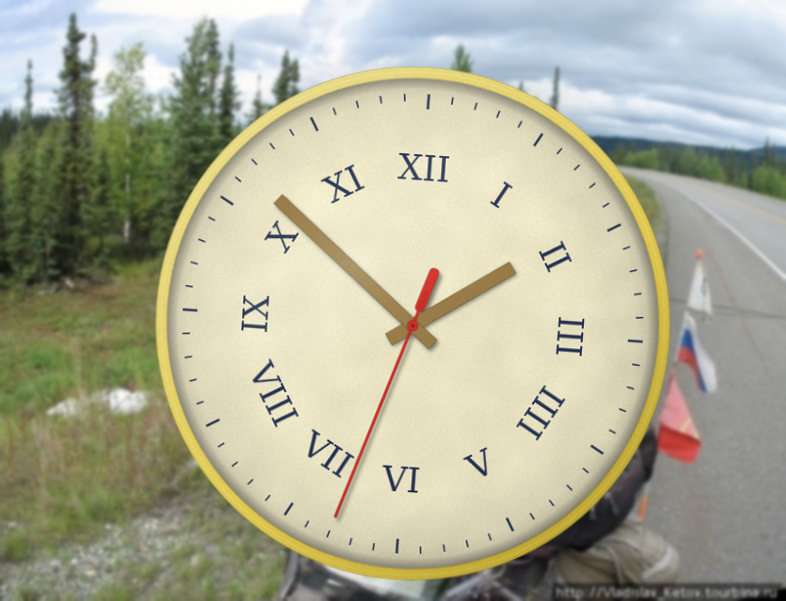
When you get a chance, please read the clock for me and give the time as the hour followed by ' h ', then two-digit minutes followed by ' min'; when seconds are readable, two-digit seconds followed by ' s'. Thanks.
1 h 51 min 33 s
